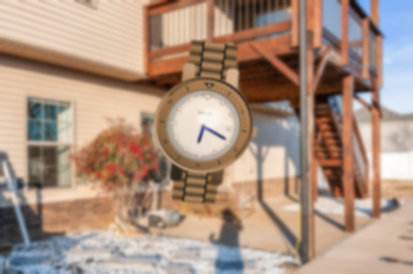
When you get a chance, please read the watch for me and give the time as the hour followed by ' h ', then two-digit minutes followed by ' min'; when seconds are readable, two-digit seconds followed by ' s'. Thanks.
6 h 19 min
